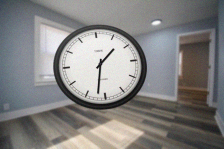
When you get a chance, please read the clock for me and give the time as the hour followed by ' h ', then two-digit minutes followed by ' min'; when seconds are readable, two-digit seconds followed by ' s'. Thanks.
1 h 32 min
